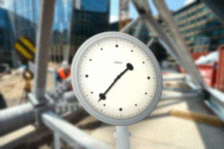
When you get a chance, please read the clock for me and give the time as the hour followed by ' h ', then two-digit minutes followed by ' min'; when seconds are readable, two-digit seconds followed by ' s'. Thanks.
1 h 37 min
